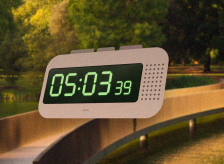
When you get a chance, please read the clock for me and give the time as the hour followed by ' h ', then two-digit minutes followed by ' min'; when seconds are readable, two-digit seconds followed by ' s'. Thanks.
5 h 03 min 39 s
